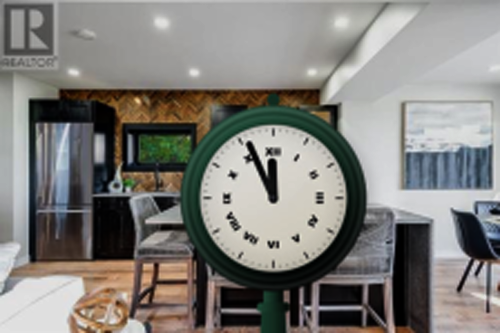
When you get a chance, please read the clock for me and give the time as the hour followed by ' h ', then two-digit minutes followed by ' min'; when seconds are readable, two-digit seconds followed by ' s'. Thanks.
11 h 56 min
